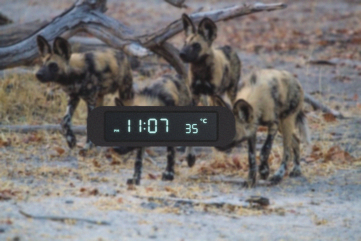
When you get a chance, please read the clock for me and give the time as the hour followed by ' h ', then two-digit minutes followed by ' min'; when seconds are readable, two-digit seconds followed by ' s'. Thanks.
11 h 07 min
